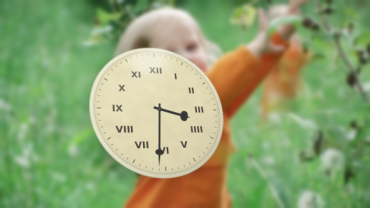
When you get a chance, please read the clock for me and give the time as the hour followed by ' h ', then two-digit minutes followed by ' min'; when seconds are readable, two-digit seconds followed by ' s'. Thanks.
3 h 31 min
